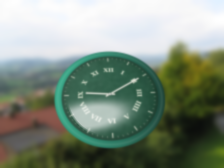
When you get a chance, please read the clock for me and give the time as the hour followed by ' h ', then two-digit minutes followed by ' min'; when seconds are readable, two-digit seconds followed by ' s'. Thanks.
9 h 10 min
